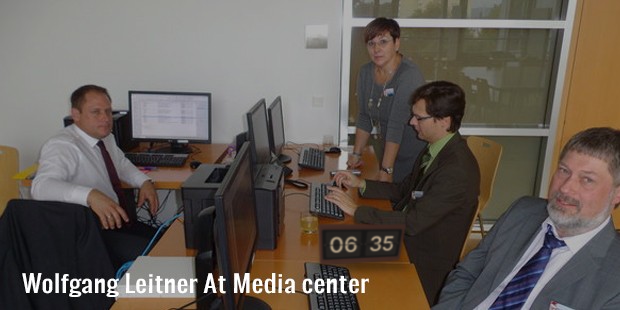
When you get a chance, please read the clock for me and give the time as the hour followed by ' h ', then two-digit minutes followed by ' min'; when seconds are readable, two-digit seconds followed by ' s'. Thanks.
6 h 35 min
